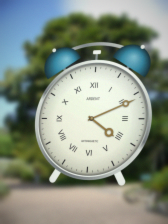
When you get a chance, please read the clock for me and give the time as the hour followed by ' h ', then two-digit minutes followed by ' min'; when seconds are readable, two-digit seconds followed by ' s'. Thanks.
4 h 11 min
